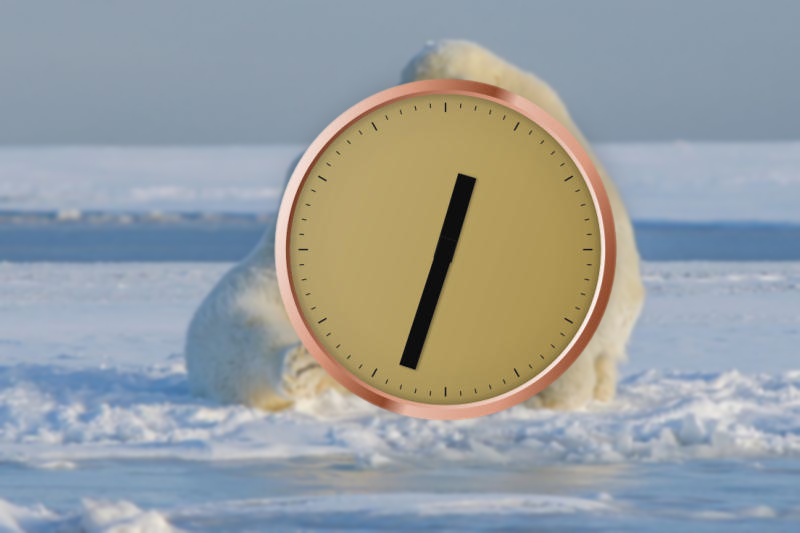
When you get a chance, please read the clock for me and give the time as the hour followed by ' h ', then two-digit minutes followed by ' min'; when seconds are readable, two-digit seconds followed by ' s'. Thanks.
12 h 33 min
